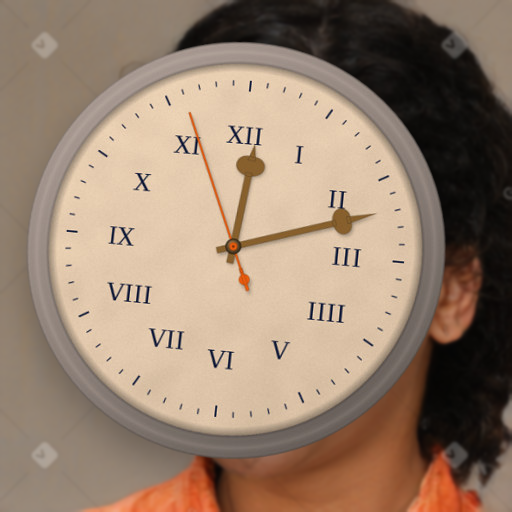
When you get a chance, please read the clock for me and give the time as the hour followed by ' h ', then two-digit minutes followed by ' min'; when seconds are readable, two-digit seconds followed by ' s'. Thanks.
12 h 11 min 56 s
